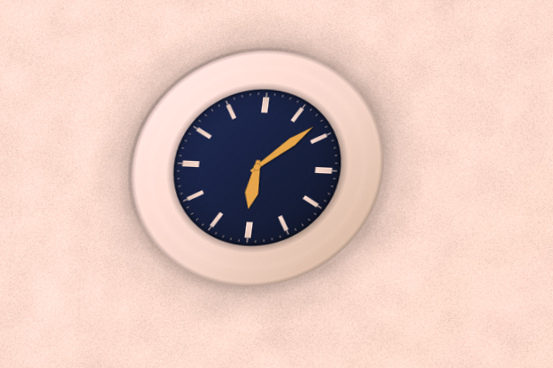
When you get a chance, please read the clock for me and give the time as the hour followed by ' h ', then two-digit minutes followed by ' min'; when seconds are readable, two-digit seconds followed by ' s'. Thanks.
6 h 08 min
